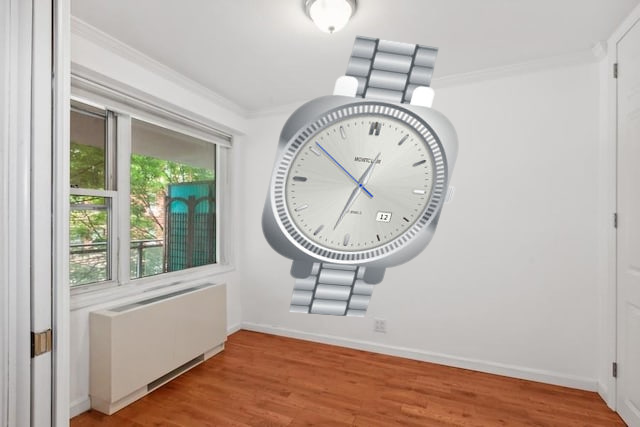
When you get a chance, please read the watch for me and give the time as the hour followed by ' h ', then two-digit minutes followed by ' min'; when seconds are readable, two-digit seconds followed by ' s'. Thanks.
12 h 32 min 51 s
